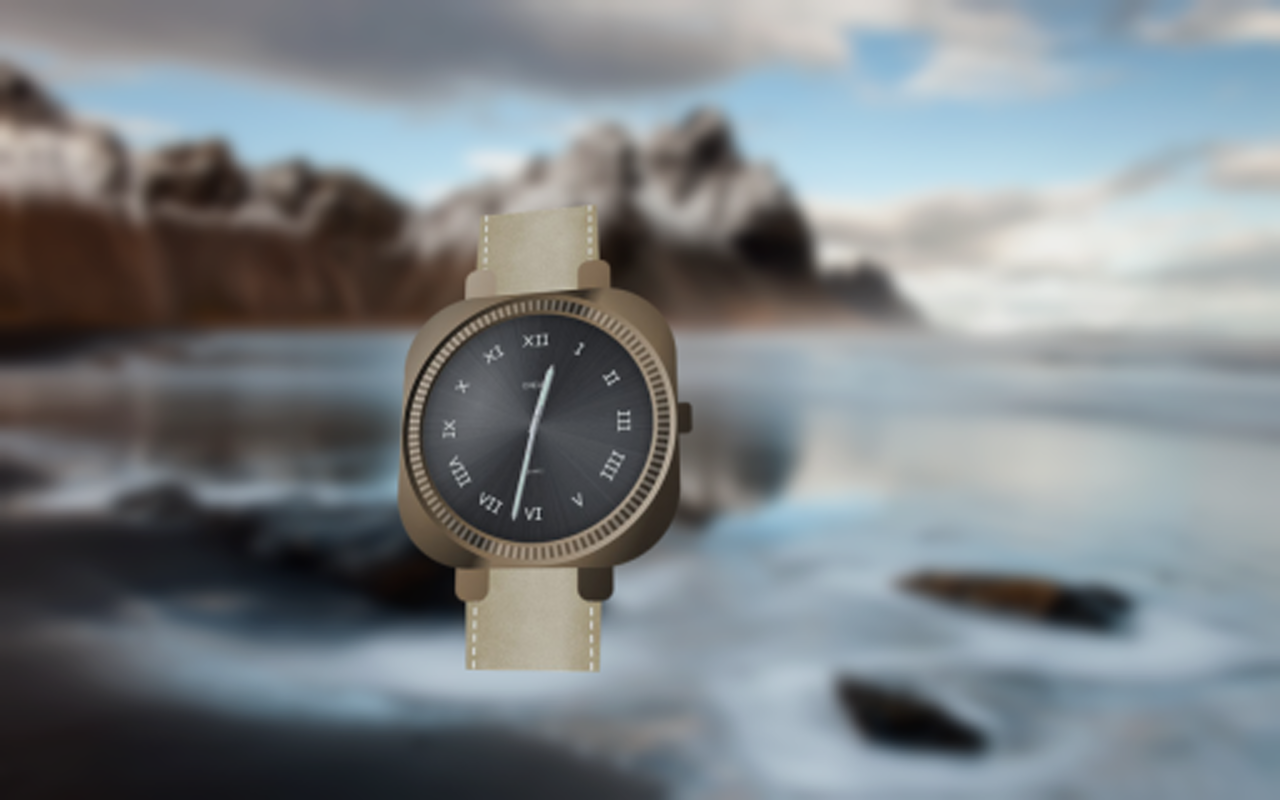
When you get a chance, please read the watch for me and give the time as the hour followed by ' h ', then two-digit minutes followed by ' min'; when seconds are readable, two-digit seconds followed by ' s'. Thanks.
12 h 32 min
